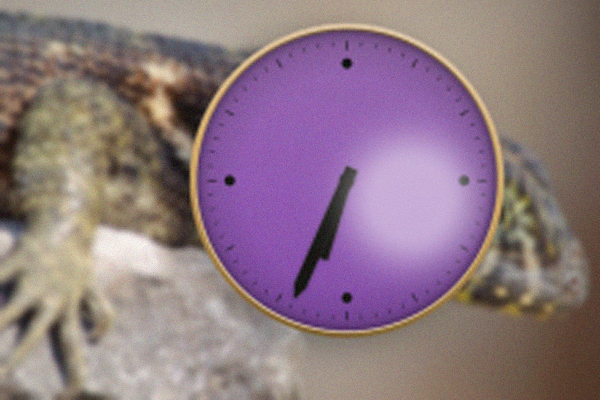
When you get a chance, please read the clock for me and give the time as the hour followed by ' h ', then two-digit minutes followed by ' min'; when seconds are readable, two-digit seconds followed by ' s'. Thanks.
6 h 34 min
